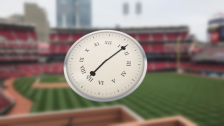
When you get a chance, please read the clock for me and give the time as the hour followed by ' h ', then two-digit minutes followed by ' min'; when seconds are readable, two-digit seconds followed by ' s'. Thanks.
7 h 07 min
